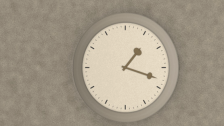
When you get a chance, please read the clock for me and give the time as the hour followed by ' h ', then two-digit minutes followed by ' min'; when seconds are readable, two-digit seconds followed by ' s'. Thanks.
1 h 18 min
